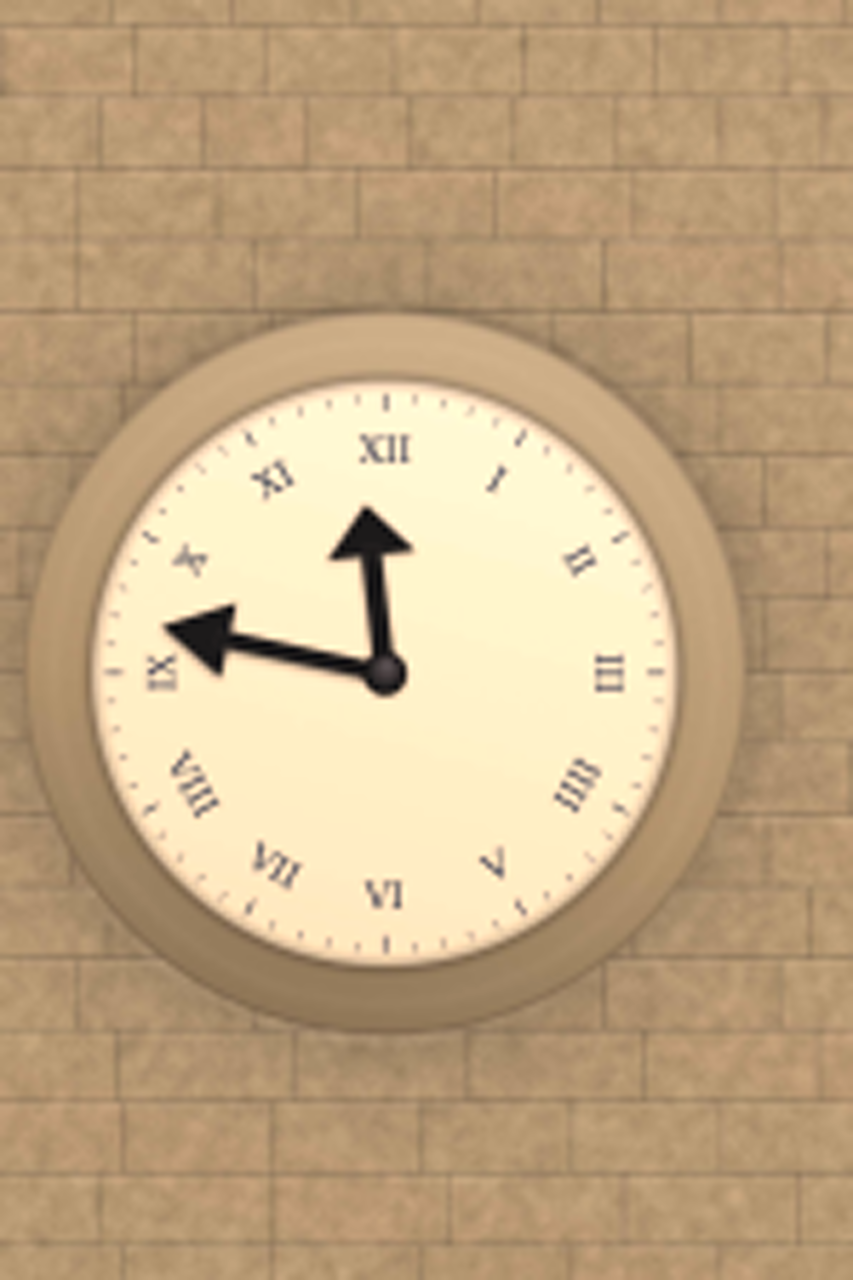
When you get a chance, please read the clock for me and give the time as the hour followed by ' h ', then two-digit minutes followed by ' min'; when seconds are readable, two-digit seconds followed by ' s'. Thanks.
11 h 47 min
